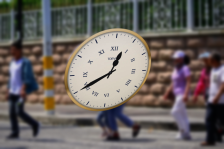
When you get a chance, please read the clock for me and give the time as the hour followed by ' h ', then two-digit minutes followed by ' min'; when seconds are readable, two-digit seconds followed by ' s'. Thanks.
12 h 40 min
